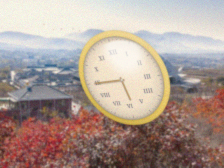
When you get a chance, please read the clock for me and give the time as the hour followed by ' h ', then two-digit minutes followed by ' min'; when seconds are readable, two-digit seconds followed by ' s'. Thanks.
5 h 45 min
